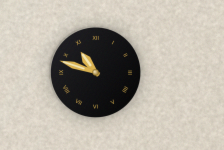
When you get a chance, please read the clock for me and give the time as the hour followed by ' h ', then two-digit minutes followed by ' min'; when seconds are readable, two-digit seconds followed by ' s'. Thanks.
10 h 48 min
